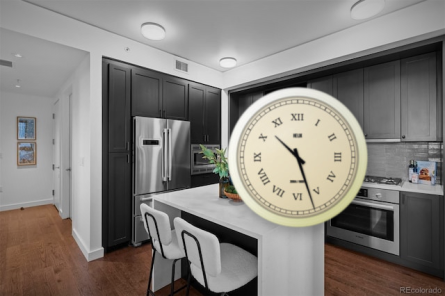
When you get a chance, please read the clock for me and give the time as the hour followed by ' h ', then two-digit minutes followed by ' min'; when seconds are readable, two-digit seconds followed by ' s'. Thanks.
10 h 27 min
